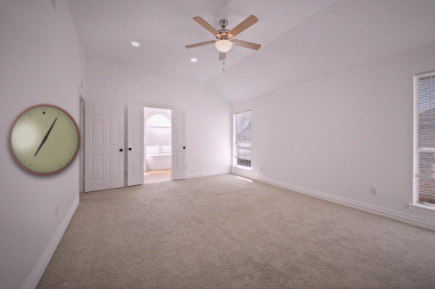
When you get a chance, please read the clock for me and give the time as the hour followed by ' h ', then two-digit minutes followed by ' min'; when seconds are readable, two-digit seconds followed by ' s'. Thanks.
7 h 05 min
